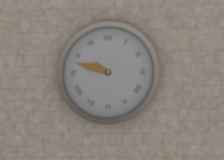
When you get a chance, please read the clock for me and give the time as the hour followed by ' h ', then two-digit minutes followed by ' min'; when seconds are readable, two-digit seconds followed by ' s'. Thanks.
9 h 48 min
